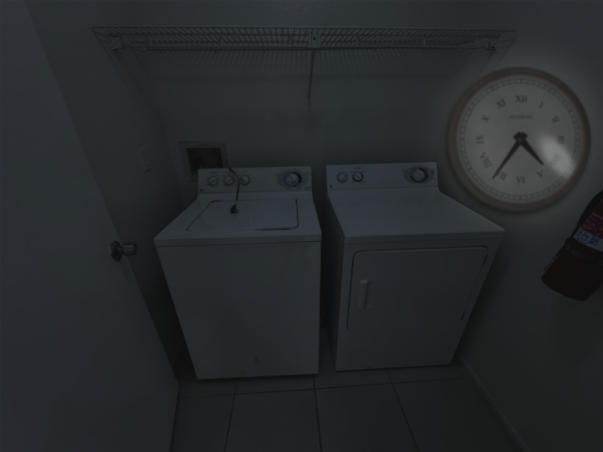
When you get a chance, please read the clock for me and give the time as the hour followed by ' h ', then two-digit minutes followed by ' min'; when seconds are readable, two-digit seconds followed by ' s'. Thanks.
4 h 36 min
